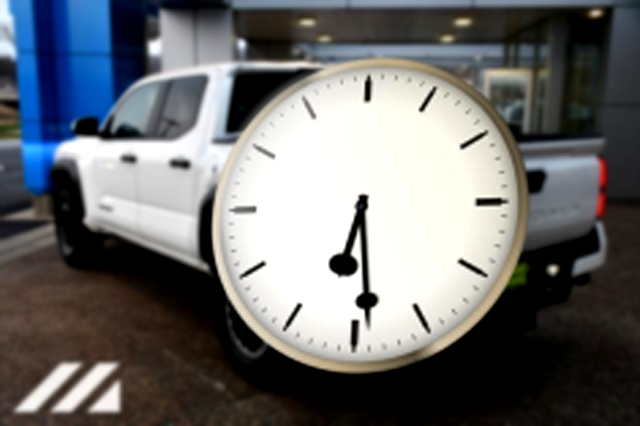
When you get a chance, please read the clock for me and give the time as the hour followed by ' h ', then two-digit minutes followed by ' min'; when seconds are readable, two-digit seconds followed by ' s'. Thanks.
6 h 29 min
